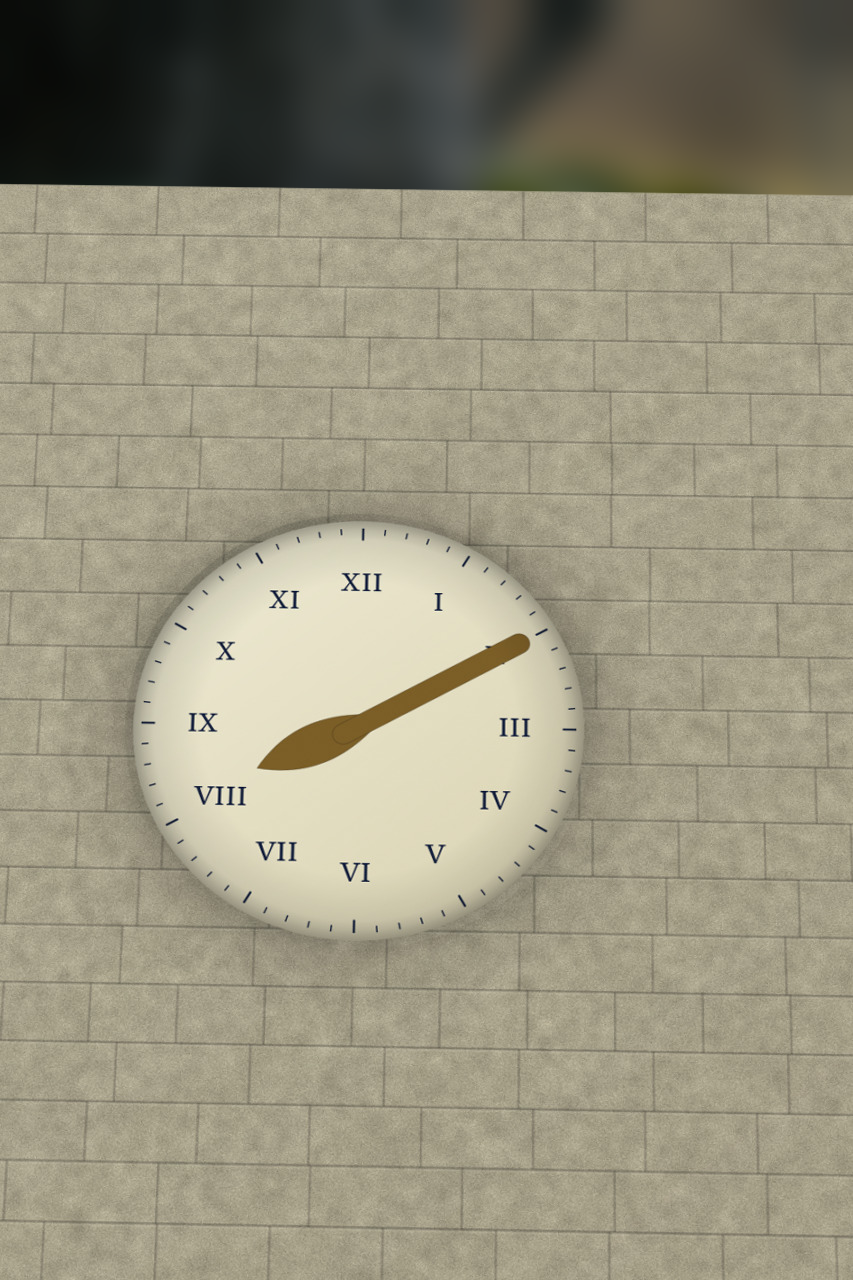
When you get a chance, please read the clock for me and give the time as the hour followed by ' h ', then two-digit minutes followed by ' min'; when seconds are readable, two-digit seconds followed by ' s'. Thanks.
8 h 10 min
